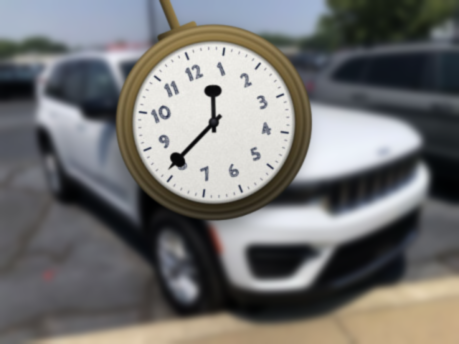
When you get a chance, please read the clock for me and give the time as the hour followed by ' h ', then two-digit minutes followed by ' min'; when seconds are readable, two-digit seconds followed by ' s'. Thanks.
12 h 41 min
